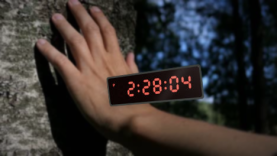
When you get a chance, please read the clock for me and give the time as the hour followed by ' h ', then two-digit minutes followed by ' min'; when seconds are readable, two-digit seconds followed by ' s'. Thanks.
2 h 28 min 04 s
